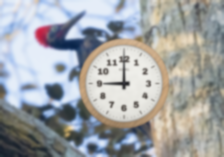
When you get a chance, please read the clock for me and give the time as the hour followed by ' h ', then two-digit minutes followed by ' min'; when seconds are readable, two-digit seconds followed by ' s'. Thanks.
9 h 00 min
